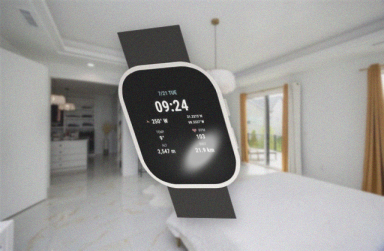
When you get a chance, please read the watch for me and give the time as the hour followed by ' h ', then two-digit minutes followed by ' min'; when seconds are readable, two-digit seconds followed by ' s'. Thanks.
9 h 24 min
